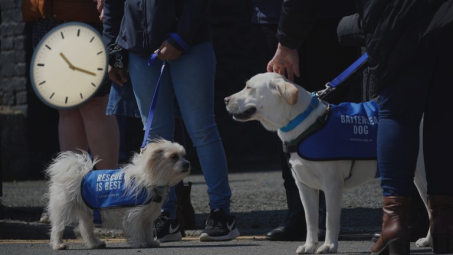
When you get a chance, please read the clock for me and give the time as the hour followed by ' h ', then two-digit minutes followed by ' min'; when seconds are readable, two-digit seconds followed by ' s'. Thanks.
10 h 17 min
